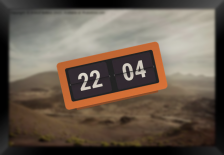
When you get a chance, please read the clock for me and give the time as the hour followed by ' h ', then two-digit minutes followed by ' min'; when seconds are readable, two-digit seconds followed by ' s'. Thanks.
22 h 04 min
